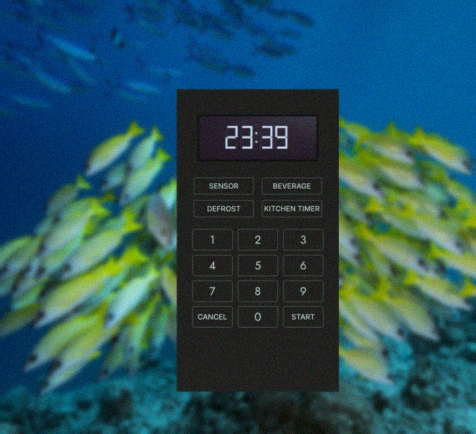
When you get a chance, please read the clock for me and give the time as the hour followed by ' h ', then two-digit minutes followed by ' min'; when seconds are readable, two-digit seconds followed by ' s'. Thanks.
23 h 39 min
